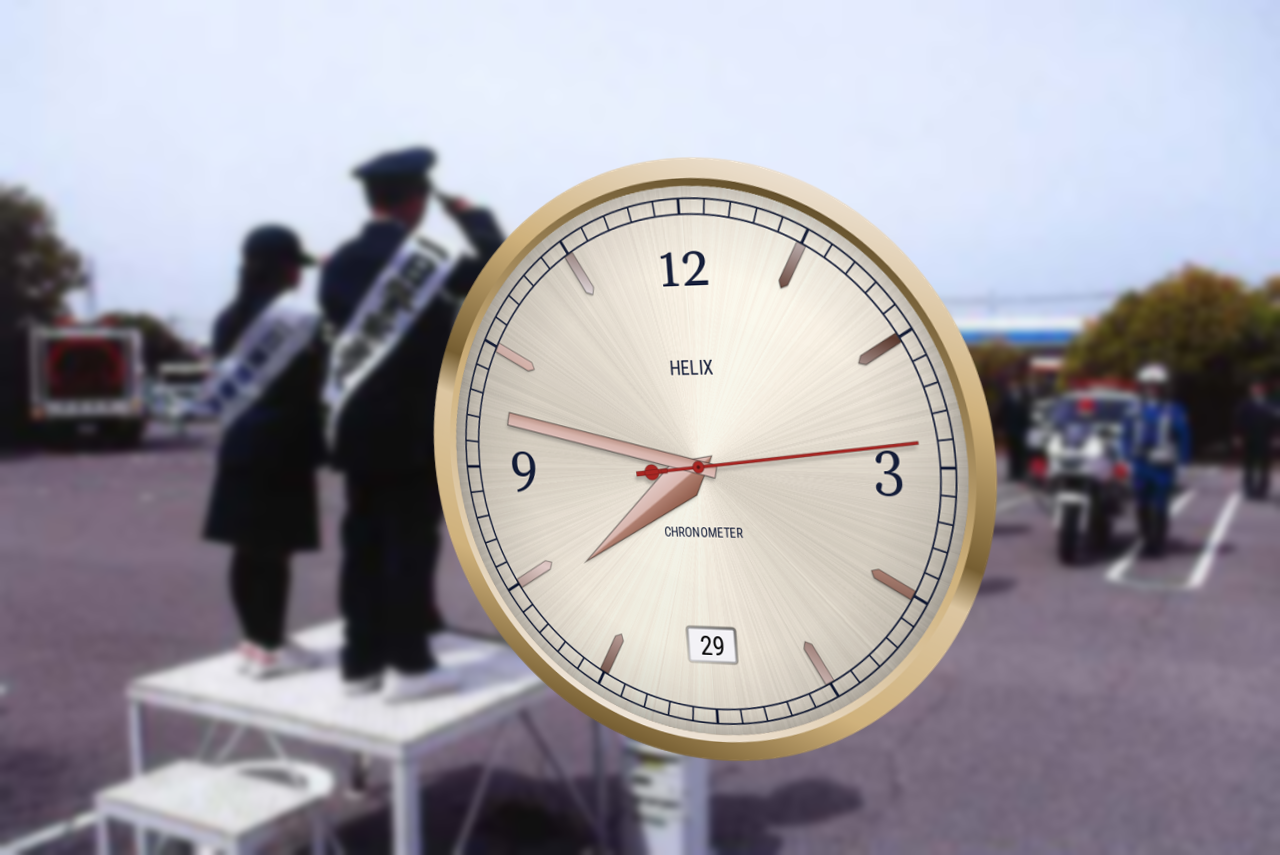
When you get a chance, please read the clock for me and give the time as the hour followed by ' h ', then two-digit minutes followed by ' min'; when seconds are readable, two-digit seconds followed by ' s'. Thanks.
7 h 47 min 14 s
